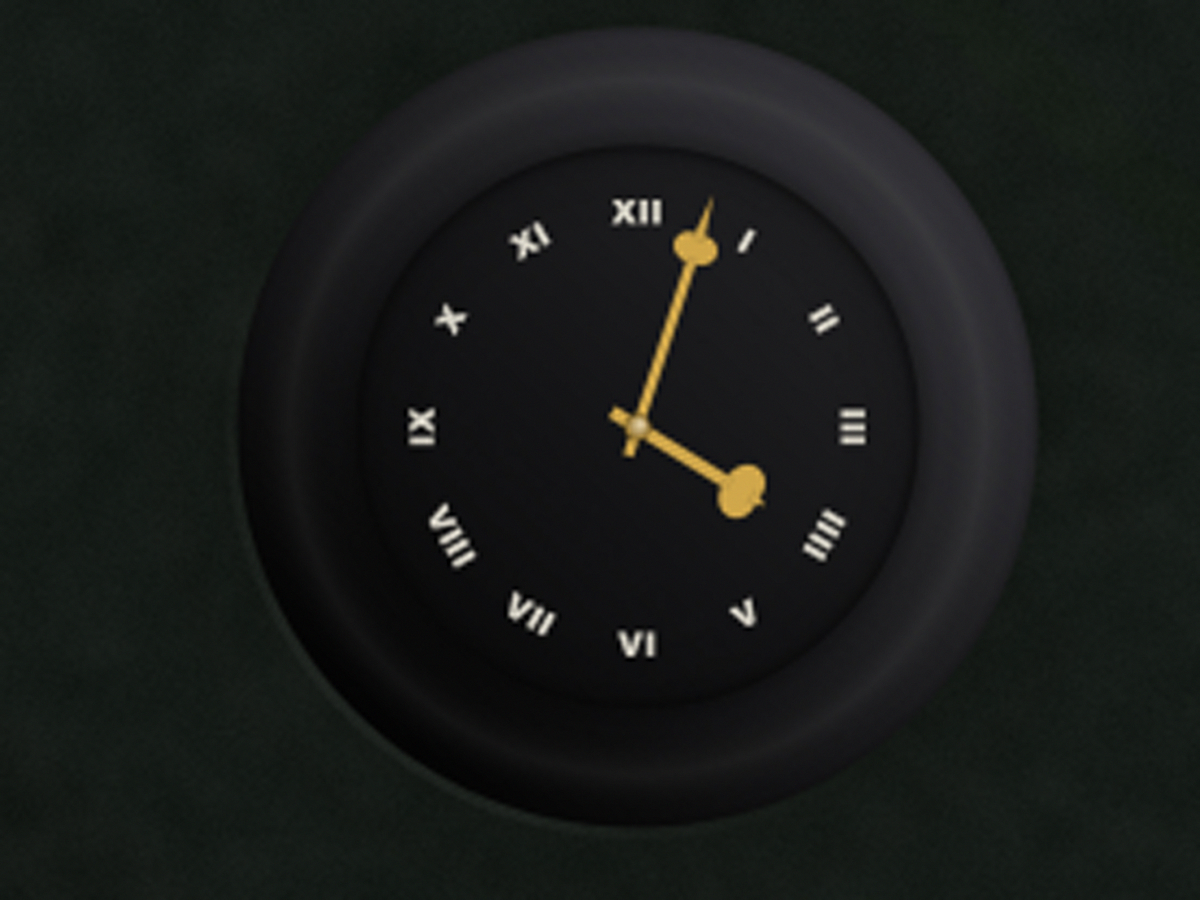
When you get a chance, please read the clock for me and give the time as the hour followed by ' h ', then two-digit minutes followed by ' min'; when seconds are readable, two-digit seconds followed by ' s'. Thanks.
4 h 03 min
